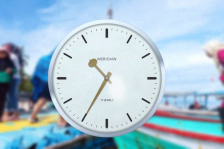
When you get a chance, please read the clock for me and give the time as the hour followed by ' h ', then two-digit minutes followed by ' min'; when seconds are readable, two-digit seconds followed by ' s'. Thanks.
10 h 35 min
